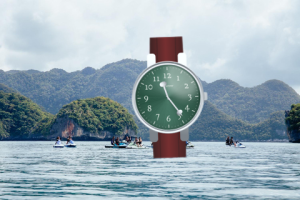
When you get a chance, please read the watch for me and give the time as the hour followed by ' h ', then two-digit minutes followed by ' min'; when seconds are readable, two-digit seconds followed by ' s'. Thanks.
11 h 24 min
